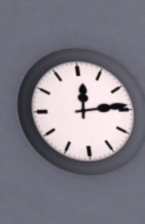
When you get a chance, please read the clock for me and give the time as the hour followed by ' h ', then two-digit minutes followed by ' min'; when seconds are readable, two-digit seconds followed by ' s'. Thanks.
12 h 14 min
